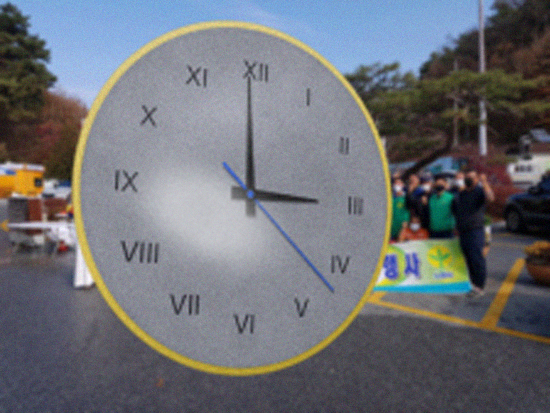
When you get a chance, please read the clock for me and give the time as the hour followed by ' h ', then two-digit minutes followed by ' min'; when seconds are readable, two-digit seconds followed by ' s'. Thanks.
2 h 59 min 22 s
